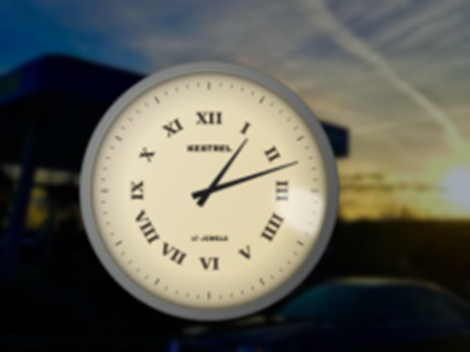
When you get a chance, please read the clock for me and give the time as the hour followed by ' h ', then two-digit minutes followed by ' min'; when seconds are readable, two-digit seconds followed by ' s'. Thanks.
1 h 12 min
